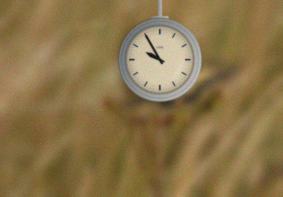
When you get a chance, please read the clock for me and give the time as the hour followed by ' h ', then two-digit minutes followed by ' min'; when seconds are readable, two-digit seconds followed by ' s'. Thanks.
9 h 55 min
